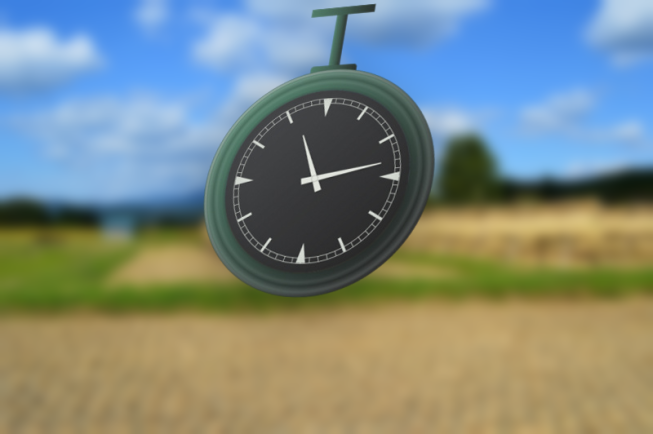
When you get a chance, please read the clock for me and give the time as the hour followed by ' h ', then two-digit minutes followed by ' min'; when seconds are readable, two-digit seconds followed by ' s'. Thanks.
11 h 13 min
